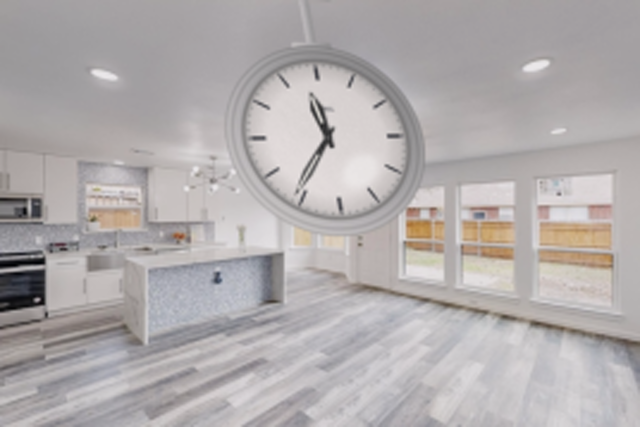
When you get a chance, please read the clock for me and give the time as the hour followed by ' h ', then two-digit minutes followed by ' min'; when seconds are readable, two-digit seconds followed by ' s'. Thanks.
11 h 36 min
